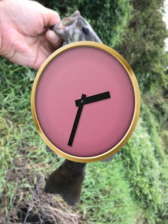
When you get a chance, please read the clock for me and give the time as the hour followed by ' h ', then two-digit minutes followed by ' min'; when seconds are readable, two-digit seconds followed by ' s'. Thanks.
2 h 33 min
